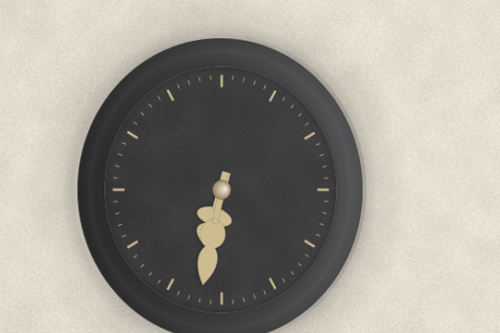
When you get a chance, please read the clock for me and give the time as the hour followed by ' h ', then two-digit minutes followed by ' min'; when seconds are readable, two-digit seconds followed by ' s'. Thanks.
6 h 32 min
